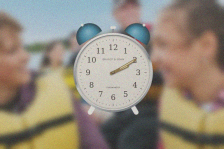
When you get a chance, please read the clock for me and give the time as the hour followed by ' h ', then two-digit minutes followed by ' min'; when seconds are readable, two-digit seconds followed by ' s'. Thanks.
2 h 10 min
